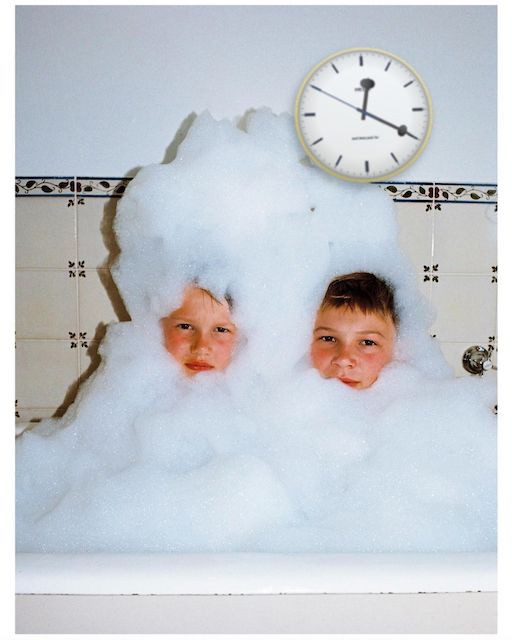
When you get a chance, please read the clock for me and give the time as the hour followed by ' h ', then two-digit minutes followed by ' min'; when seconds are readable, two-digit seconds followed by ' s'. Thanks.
12 h 19 min 50 s
